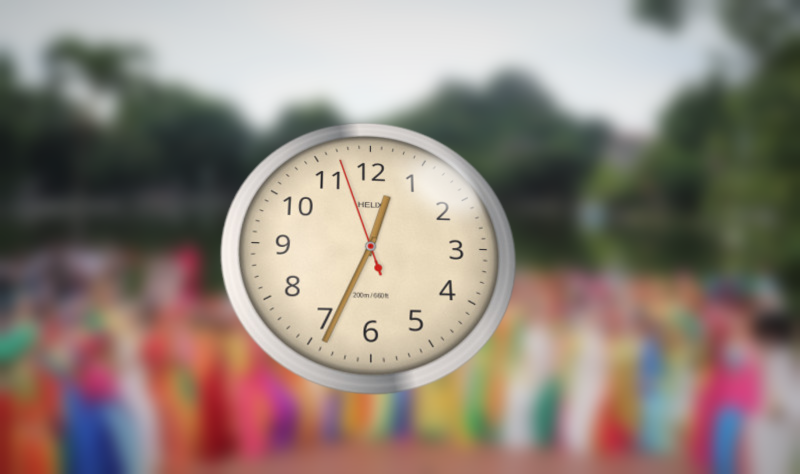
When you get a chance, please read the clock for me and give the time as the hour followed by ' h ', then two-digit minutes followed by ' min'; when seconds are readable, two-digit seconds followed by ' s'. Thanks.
12 h 33 min 57 s
